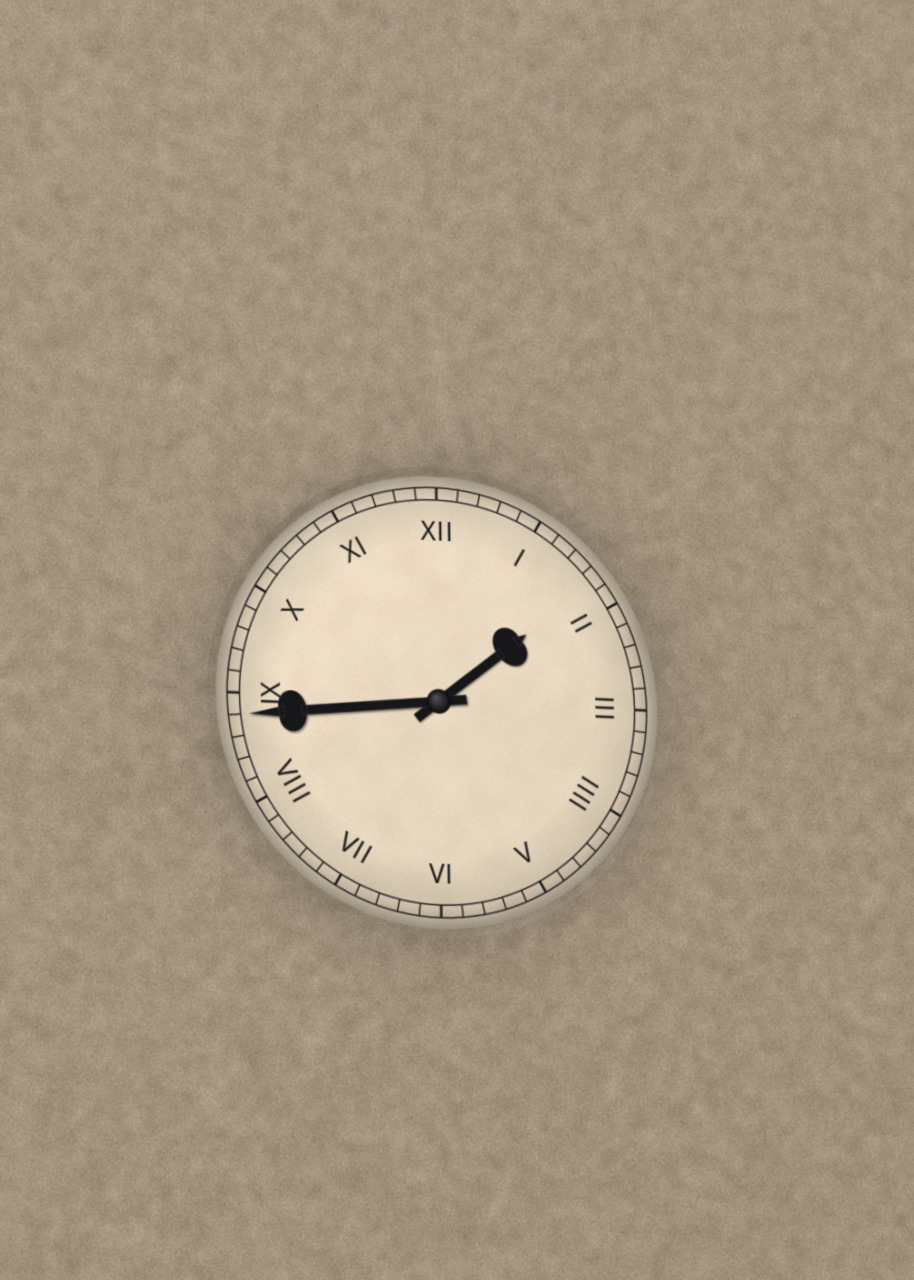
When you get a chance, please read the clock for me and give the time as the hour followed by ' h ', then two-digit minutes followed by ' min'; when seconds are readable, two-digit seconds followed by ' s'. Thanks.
1 h 44 min
